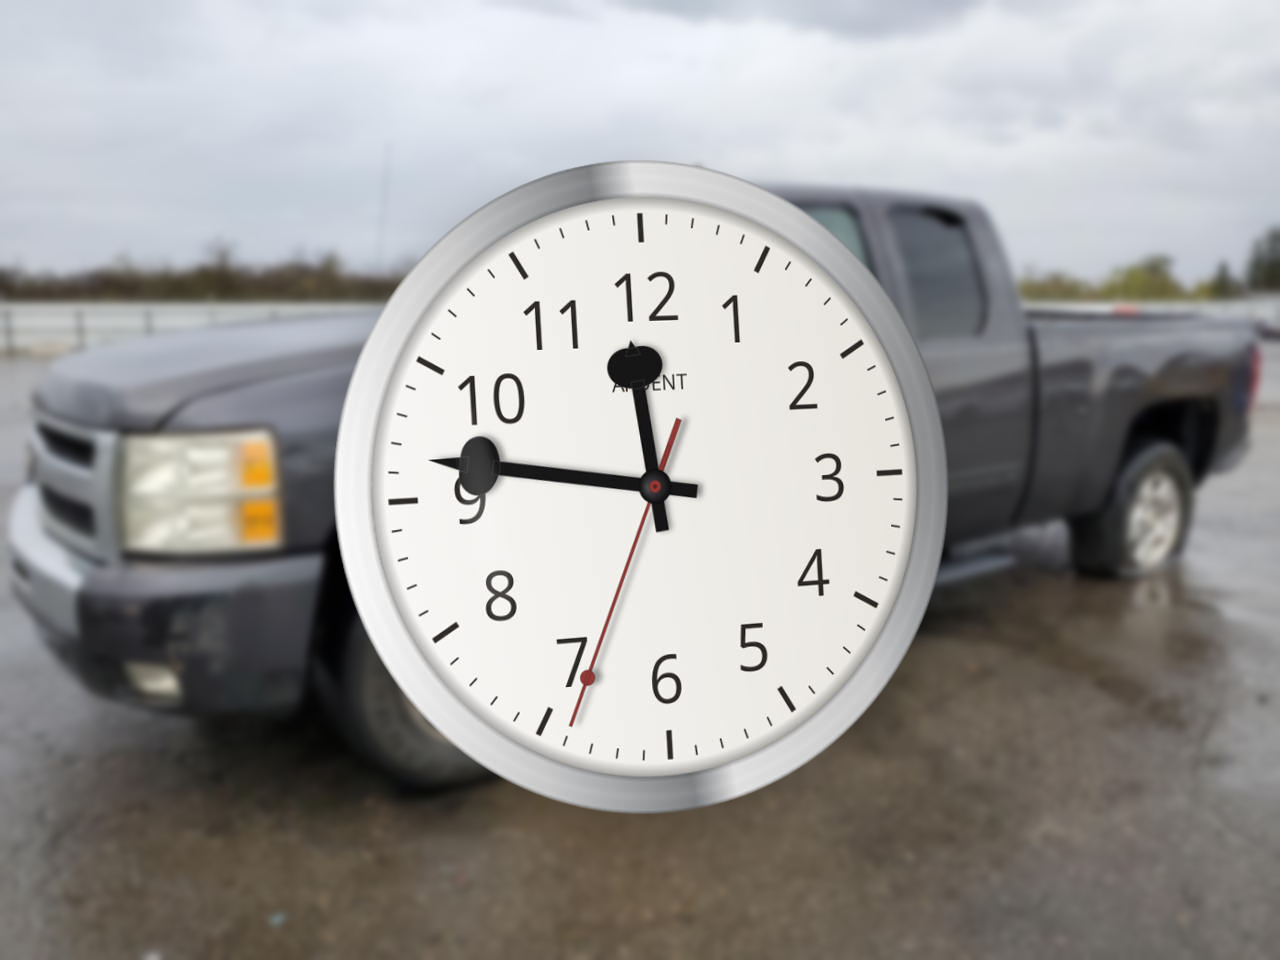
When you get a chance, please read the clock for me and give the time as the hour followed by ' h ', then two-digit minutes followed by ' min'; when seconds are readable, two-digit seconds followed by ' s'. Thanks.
11 h 46 min 34 s
